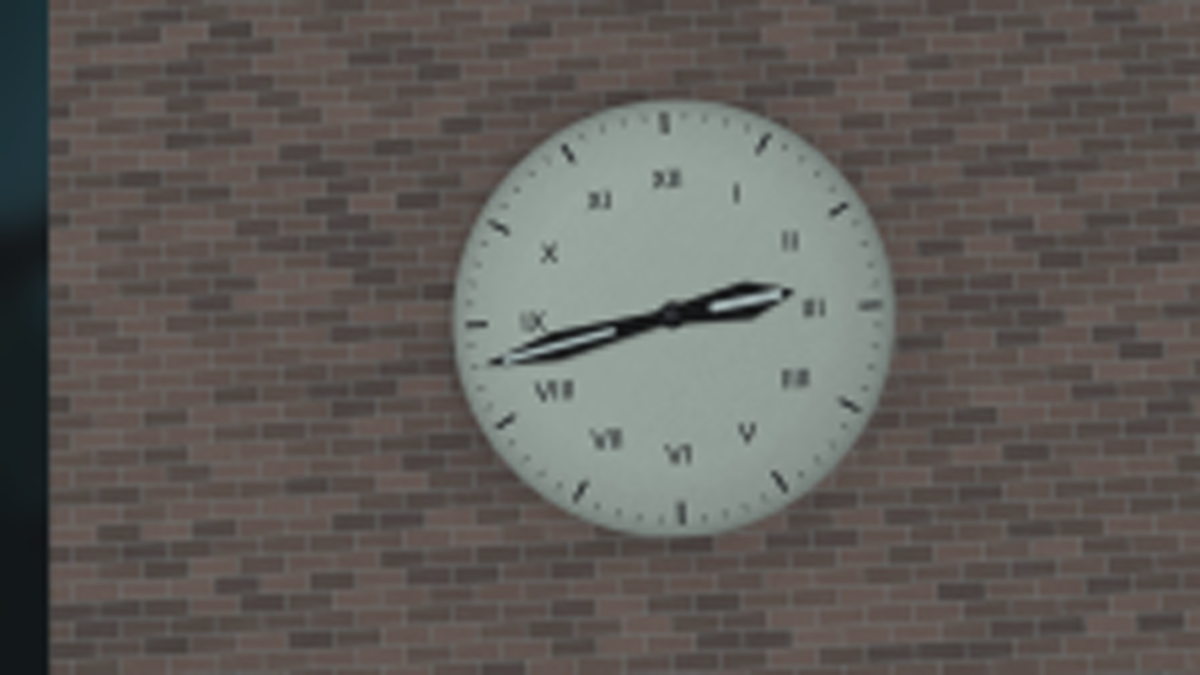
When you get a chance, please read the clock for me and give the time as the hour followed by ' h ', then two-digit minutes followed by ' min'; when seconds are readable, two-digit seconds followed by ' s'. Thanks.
2 h 43 min
